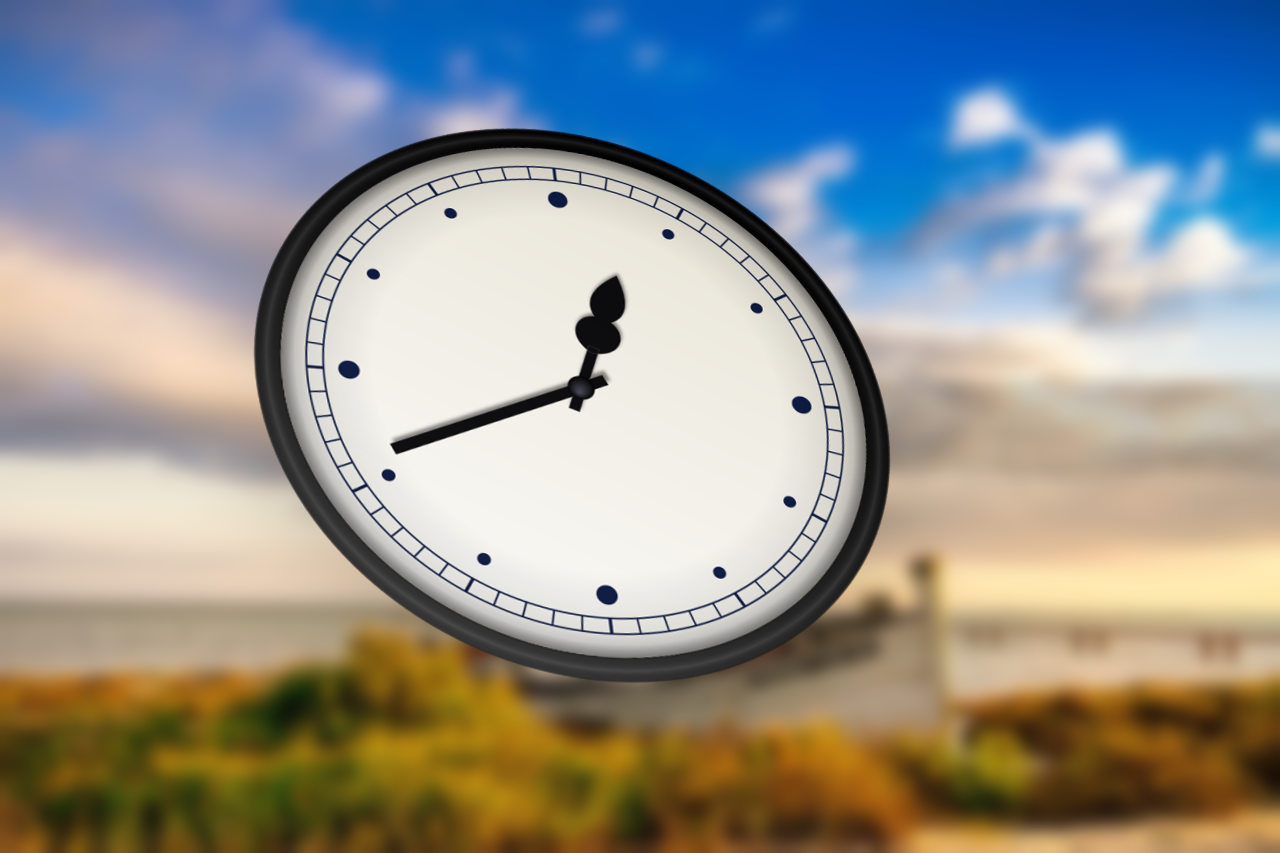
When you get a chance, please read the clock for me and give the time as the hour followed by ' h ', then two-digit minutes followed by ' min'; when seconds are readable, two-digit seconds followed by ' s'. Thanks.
12 h 41 min
